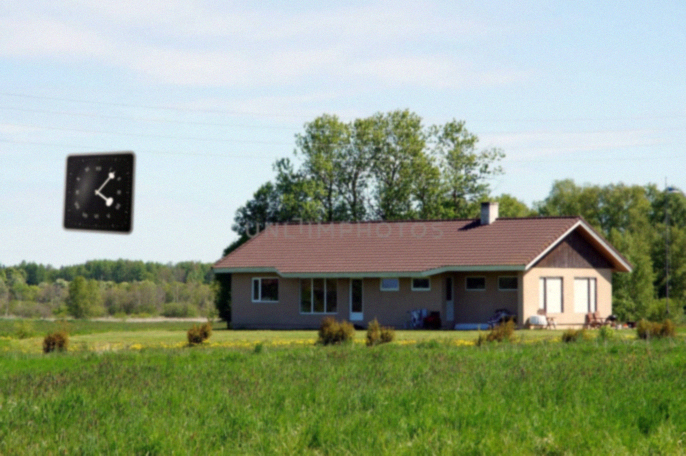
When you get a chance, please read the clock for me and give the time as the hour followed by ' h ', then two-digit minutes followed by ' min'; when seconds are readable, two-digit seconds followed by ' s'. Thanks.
4 h 07 min
